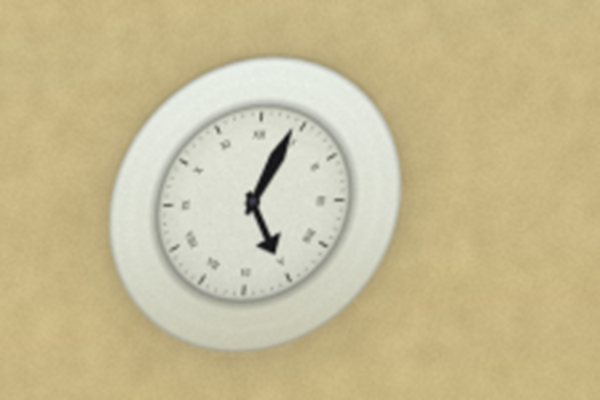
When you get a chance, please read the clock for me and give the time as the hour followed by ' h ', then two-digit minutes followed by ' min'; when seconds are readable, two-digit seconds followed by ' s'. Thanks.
5 h 04 min
